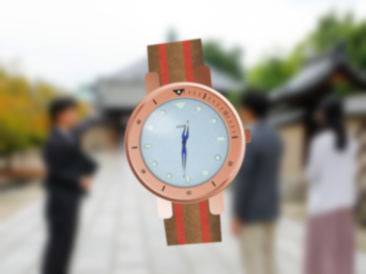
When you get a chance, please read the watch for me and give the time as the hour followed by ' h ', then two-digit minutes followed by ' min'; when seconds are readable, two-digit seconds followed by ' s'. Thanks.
12 h 31 min
